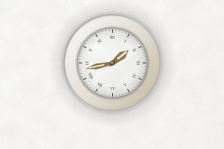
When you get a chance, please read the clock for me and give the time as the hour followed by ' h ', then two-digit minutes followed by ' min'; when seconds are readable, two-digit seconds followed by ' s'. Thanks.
1 h 43 min
